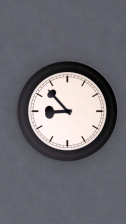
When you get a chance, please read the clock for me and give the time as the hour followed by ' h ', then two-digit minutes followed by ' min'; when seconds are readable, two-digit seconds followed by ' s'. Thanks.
8 h 53 min
